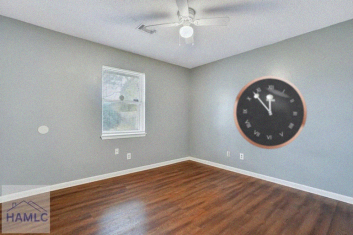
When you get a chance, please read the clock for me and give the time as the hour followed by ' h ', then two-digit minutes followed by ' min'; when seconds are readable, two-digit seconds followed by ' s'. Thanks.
11 h 53 min
